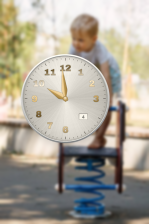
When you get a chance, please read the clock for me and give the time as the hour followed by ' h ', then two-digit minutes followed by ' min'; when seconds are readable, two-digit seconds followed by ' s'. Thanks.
9 h 59 min
